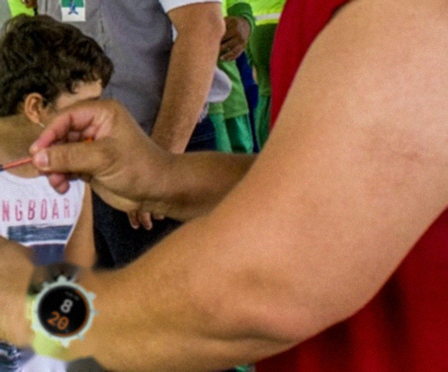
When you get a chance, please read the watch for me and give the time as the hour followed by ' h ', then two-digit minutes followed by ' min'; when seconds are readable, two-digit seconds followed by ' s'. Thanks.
8 h 20 min
